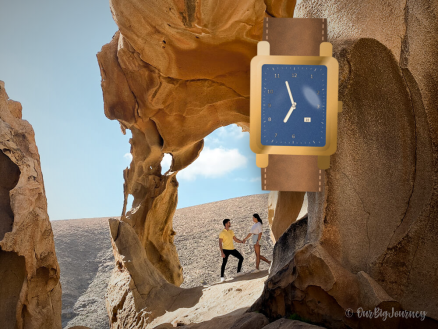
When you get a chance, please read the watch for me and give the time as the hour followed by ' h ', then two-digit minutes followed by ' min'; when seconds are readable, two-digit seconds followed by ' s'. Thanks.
6 h 57 min
